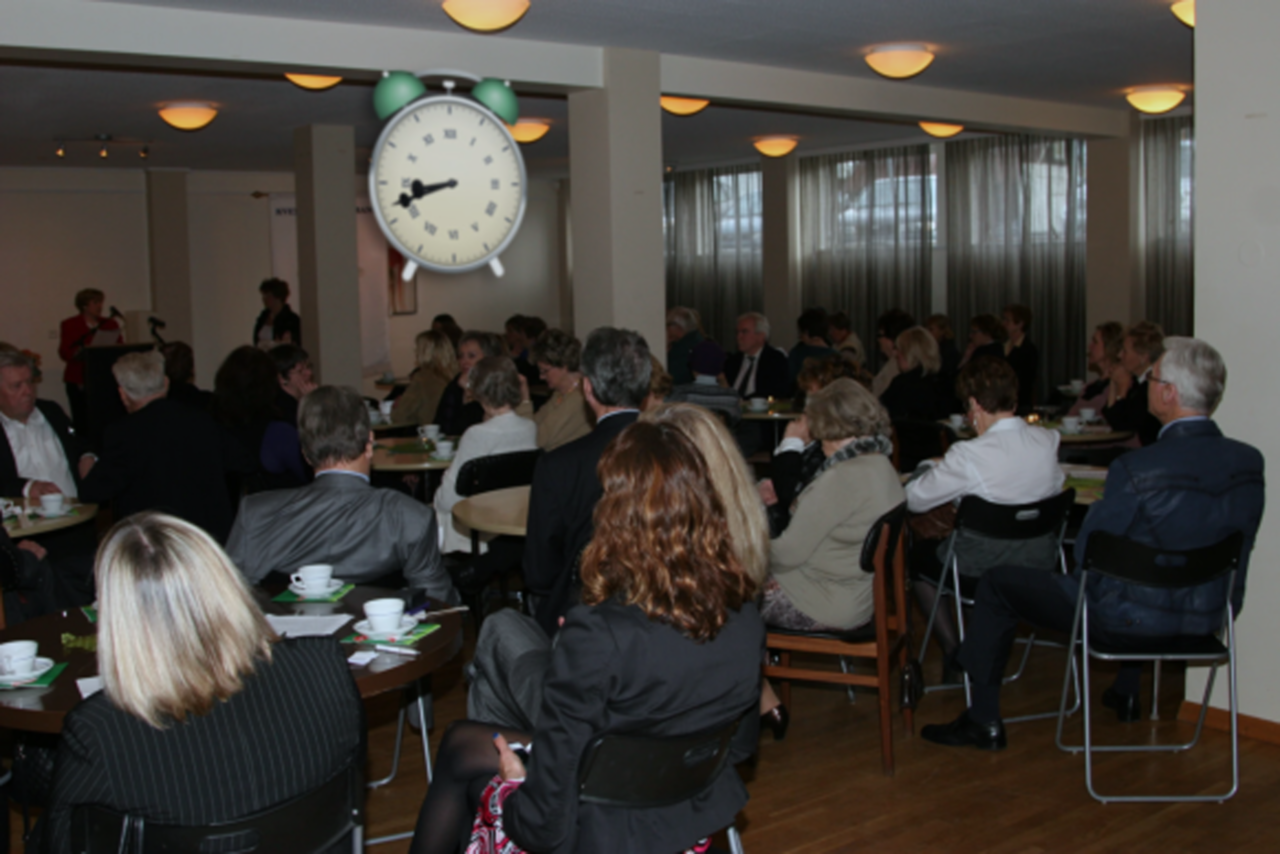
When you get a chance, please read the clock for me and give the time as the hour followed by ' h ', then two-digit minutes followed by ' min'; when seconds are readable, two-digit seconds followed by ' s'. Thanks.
8 h 42 min
